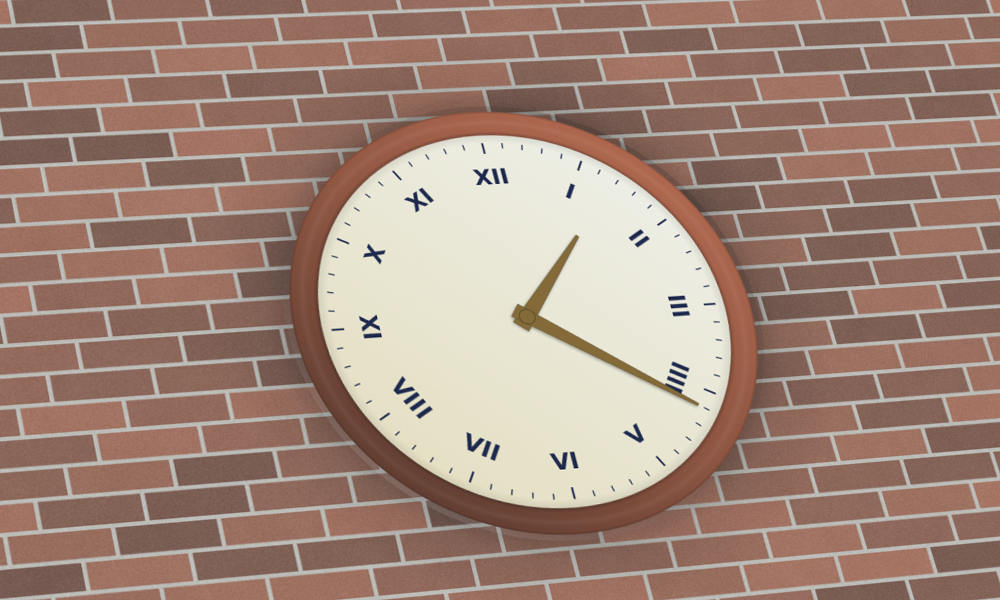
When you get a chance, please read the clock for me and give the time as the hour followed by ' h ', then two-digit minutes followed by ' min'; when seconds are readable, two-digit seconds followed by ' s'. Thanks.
1 h 21 min
